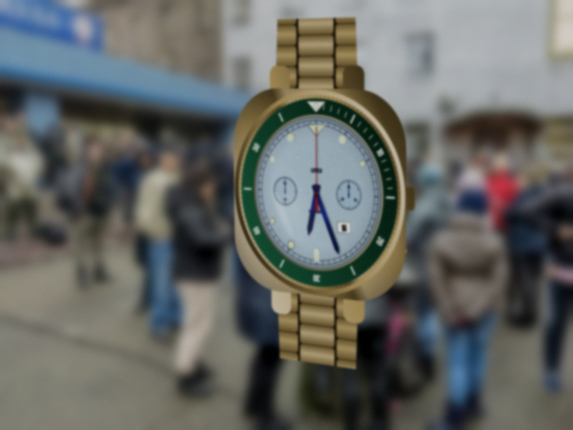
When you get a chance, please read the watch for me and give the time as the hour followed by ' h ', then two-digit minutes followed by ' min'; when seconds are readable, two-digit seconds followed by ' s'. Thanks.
6 h 26 min
